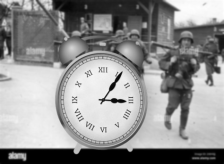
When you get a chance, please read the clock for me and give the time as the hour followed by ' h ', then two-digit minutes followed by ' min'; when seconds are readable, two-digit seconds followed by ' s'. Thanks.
3 h 06 min
